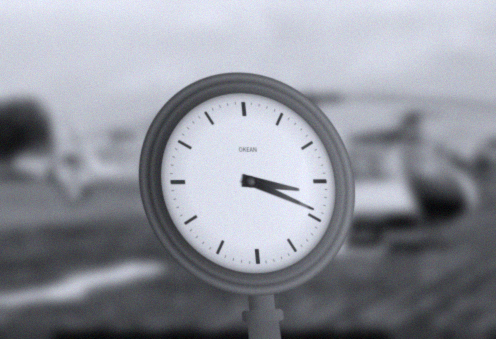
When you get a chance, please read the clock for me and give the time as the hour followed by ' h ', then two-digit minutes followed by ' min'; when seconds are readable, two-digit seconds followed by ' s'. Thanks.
3 h 19 min
